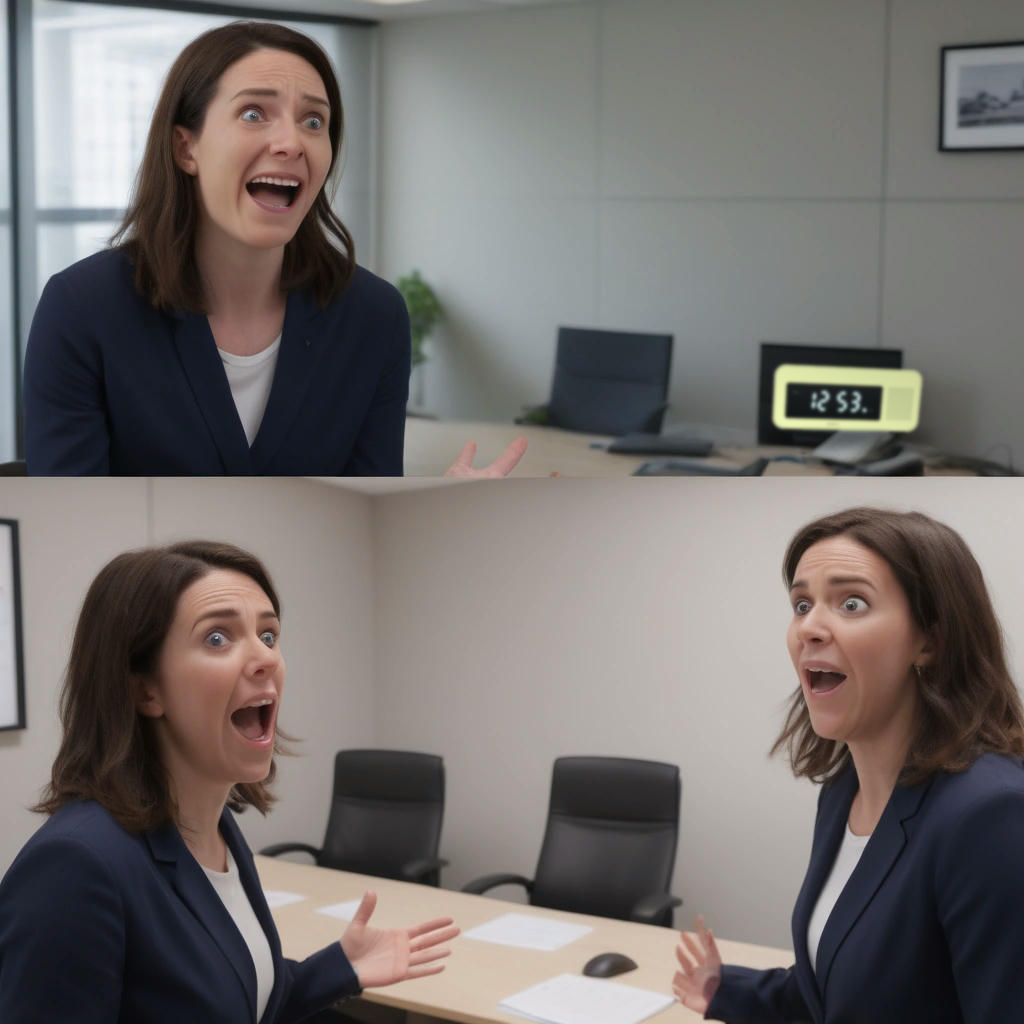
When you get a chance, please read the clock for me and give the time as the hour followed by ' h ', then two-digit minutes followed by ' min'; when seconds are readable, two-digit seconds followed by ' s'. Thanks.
12 h 53 min
